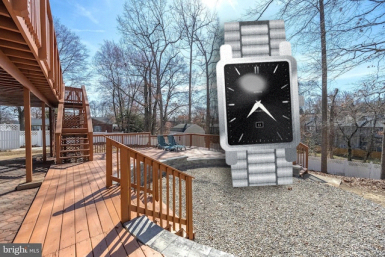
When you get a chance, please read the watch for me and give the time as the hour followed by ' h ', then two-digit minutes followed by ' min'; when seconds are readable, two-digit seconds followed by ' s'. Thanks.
7 h 23 min
